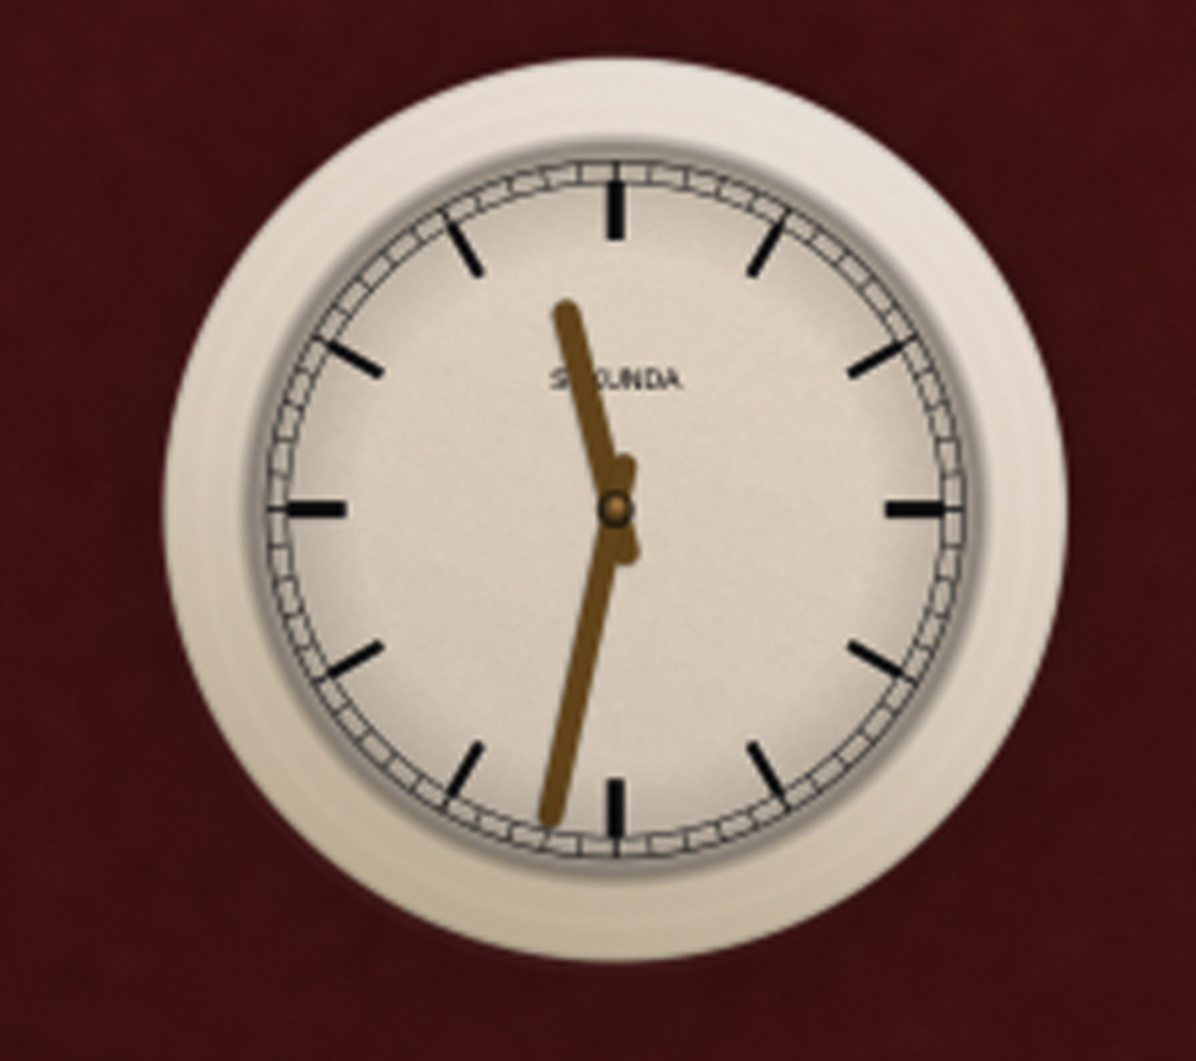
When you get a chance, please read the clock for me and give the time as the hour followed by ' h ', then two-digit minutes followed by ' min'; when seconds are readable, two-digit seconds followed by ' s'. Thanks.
11 h 32 min
